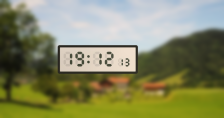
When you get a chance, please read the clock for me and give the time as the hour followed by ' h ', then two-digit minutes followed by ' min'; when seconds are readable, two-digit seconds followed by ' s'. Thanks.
19 h 12 min 13 s
